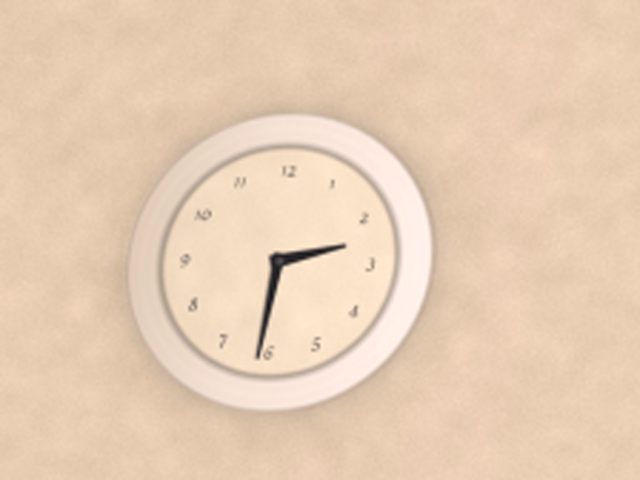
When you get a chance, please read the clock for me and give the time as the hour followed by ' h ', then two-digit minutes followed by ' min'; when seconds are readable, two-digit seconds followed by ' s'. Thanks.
2 h 31 min
